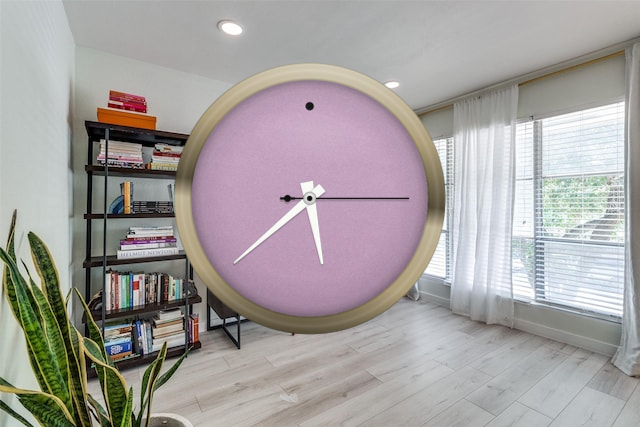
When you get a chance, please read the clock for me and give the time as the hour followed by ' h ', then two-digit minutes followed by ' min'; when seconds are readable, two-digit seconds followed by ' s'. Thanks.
5 h 38 min 15 s
